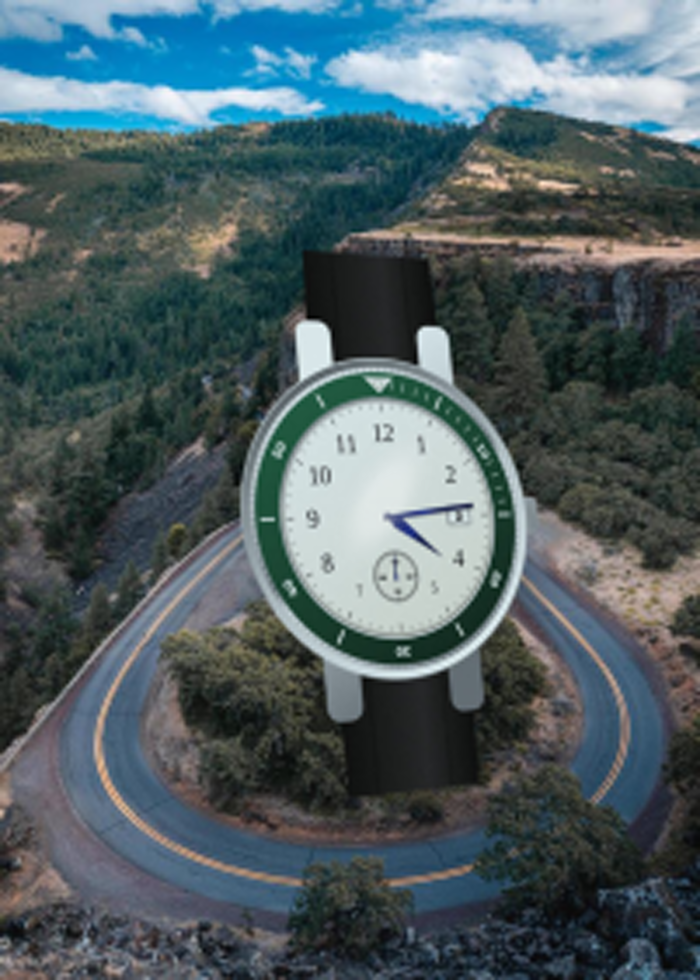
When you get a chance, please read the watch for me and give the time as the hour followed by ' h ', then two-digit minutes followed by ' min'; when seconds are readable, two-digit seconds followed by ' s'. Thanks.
4 h 14 min
